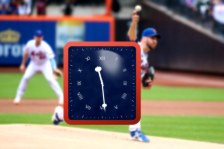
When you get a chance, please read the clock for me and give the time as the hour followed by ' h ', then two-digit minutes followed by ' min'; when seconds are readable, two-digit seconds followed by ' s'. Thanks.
11 h 29 min
